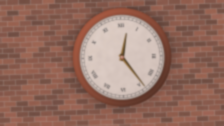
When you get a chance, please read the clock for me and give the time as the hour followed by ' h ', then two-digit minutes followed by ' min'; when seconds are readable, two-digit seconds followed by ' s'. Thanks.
12 h 24 min
